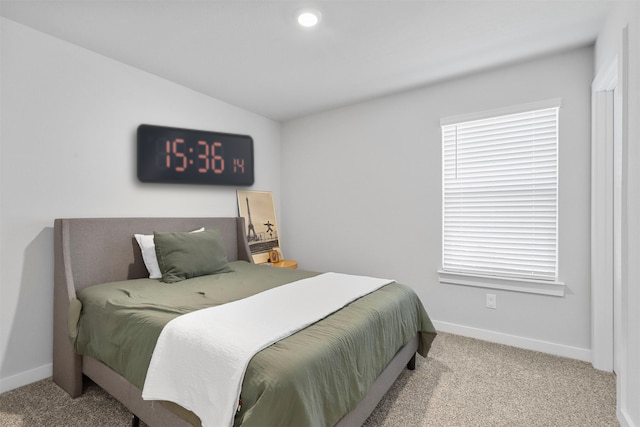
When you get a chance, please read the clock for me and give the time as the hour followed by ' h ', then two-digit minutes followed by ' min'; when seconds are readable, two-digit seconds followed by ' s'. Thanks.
15 h 36 min 14 s
